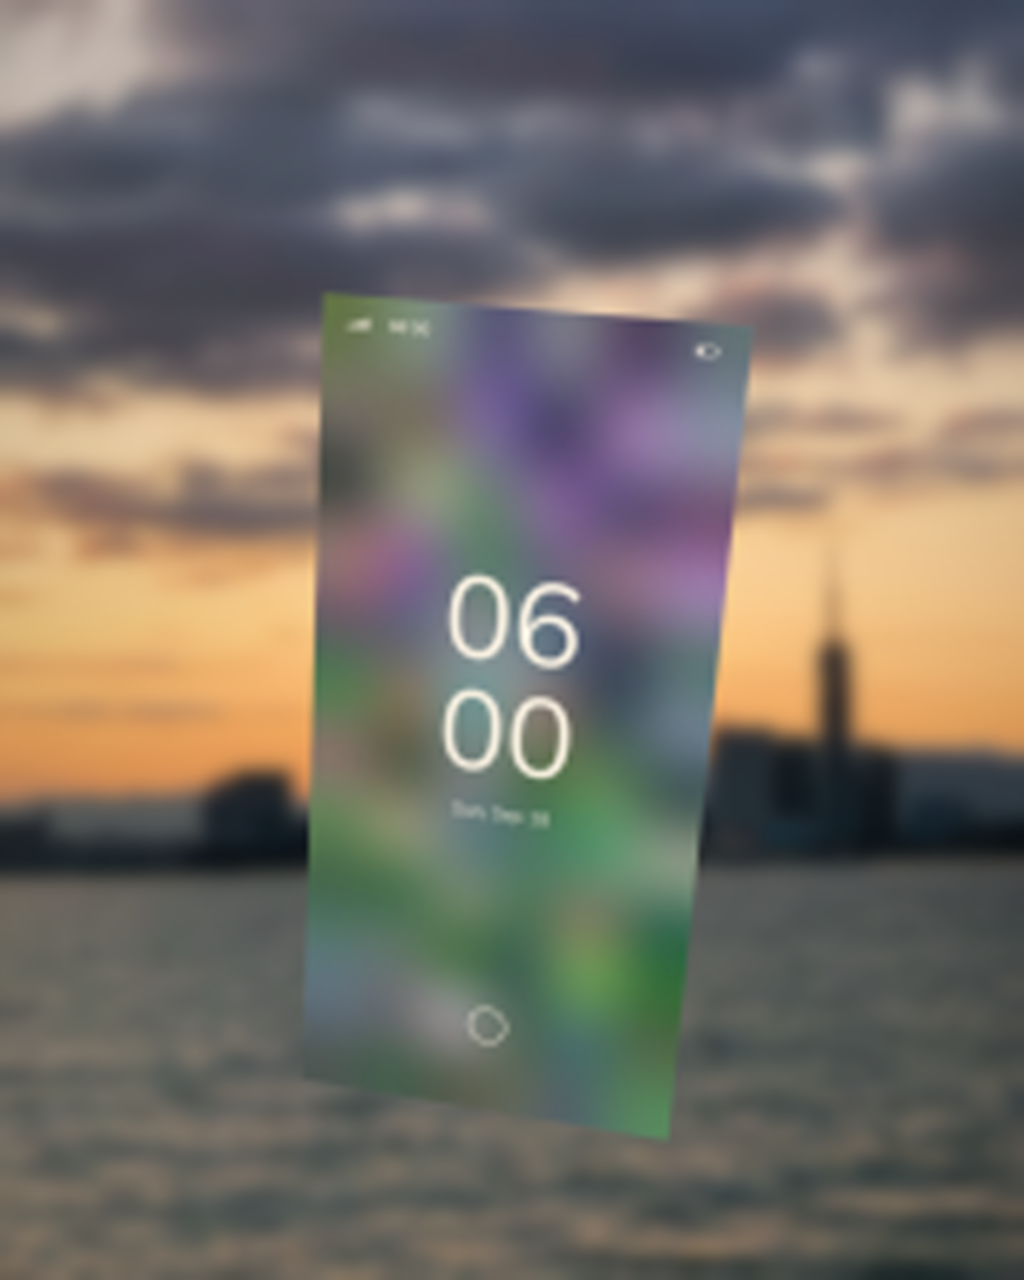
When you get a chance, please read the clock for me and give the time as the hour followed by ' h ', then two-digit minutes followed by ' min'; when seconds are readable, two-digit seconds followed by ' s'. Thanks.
6 h 00 min
